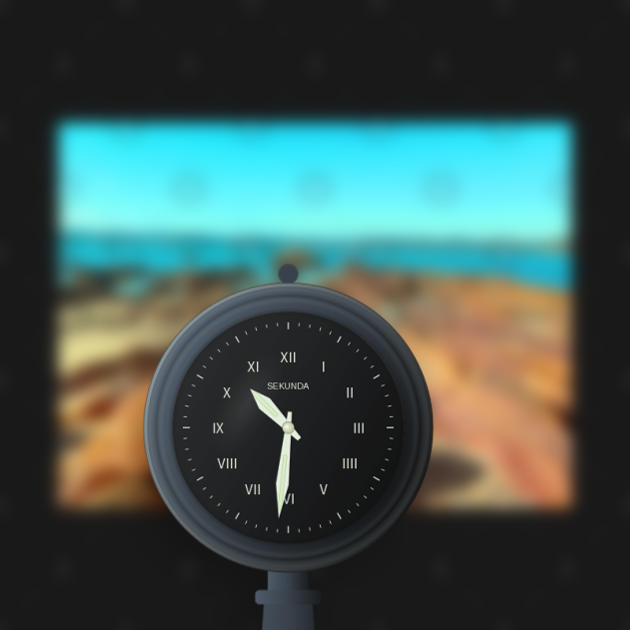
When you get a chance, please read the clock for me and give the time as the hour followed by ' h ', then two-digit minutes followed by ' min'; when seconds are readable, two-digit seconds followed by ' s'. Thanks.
10 h 31 min
